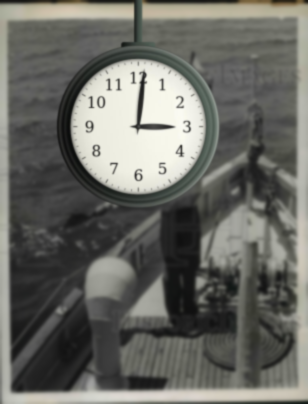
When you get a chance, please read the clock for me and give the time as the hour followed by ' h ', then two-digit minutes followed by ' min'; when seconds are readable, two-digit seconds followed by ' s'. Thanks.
3 h 01 min
